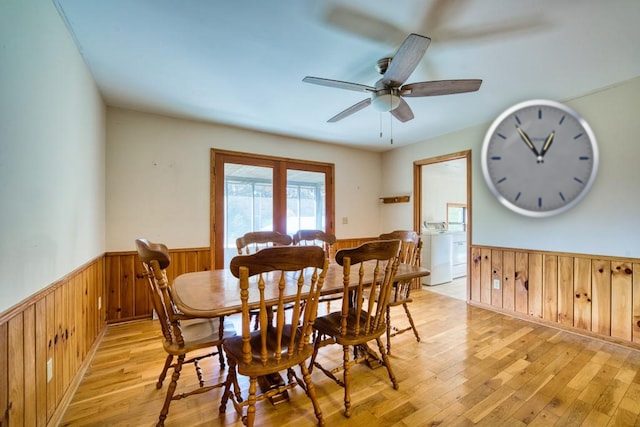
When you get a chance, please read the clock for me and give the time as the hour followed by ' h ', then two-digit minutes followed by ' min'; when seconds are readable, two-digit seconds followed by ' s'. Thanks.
12 h 54 min
